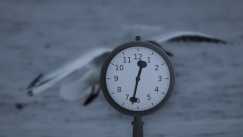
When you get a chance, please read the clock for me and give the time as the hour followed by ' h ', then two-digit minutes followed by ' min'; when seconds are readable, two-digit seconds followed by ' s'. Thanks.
12 h 32 min
